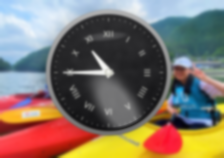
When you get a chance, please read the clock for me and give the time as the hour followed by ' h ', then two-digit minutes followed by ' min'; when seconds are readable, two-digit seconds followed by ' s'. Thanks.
10 h 45 min
